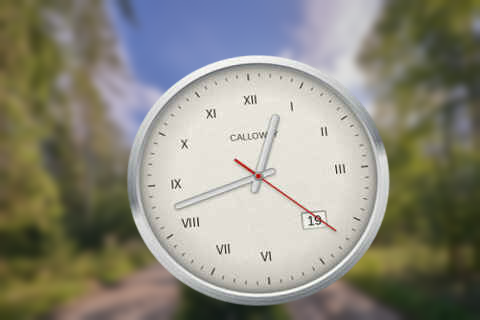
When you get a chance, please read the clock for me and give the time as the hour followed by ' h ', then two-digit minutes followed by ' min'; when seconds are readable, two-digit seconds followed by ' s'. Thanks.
12 h 42 min 22 s
